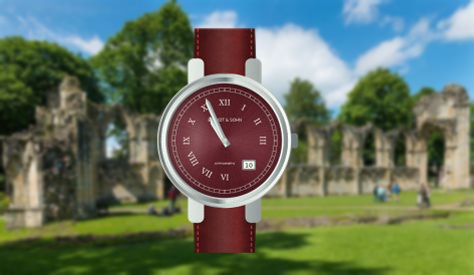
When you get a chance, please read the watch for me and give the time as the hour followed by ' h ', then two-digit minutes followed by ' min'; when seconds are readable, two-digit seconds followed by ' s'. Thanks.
10 h 56 min
